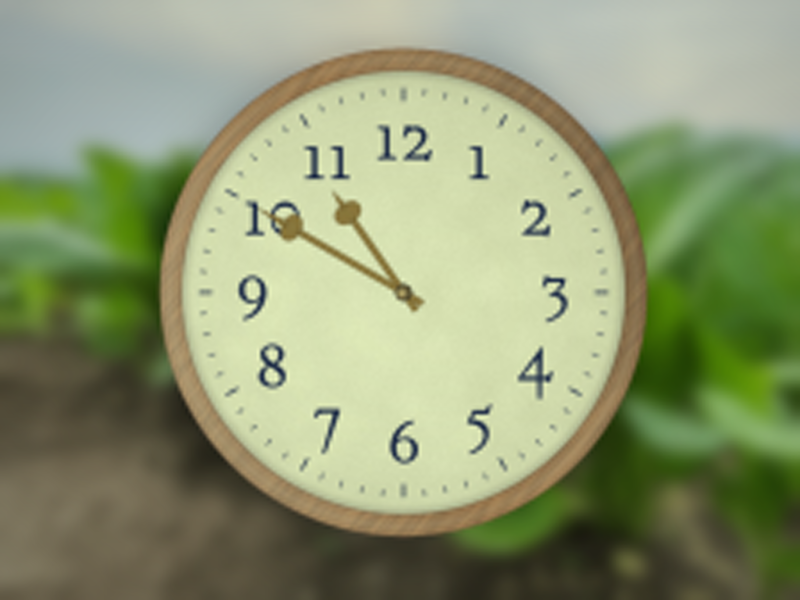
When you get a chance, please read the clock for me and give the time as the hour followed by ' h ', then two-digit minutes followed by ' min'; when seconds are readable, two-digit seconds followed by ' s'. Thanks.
10 h 50 min
